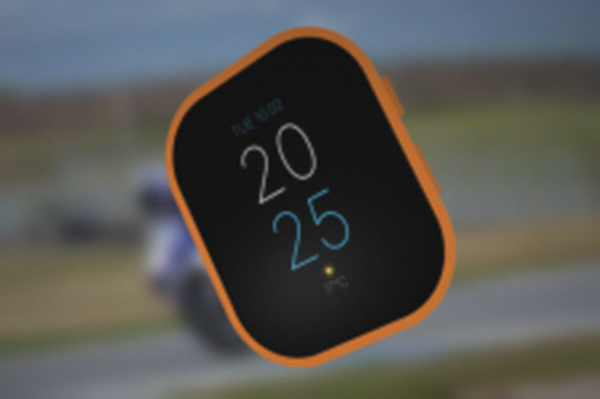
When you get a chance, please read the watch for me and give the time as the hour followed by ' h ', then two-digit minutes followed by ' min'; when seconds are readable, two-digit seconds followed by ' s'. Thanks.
20 h 25 min
